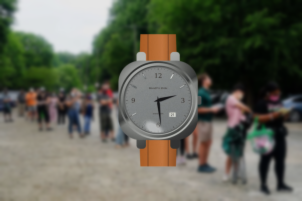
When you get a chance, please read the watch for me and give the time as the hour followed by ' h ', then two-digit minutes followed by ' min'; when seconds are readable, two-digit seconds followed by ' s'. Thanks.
2 h 29 min
